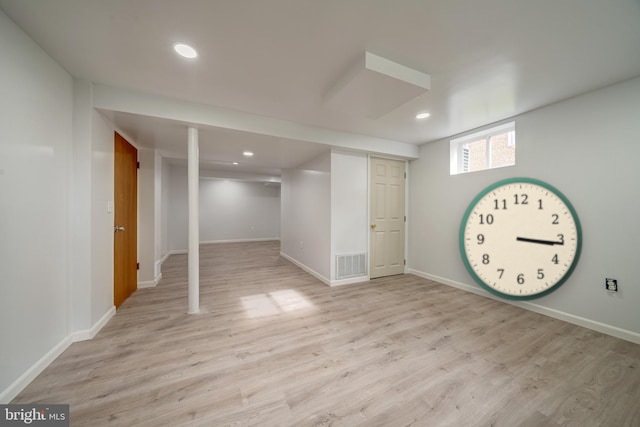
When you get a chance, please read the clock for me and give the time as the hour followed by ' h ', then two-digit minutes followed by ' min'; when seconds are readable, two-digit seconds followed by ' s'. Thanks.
3 h 16 min
